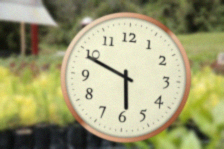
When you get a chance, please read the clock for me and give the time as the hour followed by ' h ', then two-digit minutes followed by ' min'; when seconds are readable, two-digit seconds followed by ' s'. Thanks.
5 h 49 min
